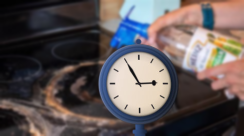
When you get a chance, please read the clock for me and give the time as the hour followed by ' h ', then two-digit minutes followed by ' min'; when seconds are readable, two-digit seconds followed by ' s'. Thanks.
2 h 55 min
